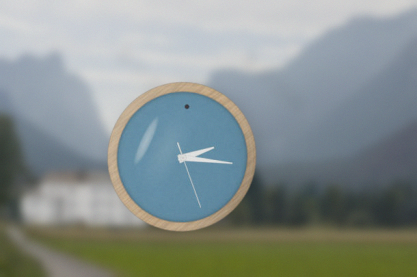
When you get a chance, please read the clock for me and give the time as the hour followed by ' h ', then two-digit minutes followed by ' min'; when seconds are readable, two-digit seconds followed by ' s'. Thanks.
2 h 15 min 26 s
